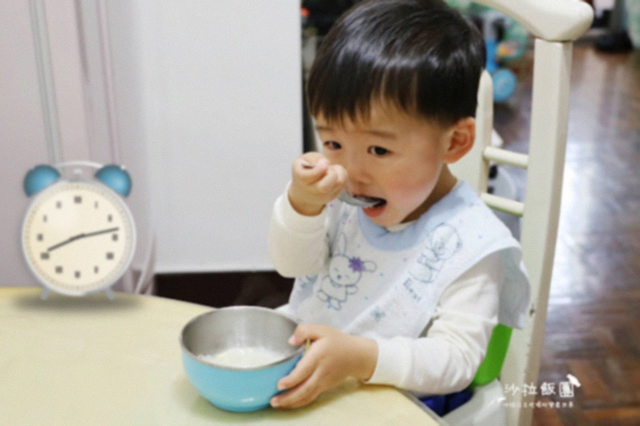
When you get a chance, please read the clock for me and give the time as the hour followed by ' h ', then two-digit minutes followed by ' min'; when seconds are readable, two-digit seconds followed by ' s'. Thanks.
8 h 13 min
